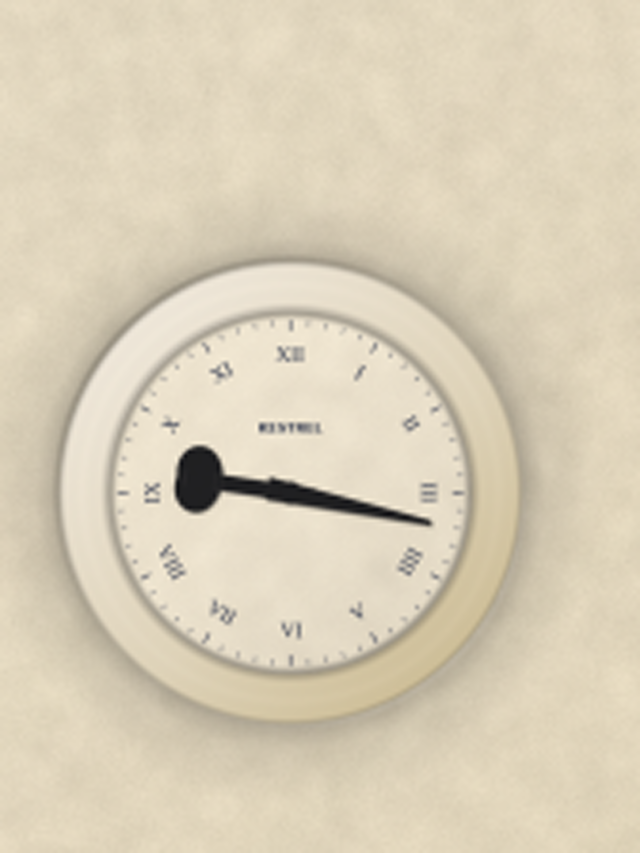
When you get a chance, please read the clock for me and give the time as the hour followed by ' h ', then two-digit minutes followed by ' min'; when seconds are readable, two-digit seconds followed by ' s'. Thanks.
9 h 17 min
